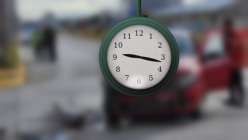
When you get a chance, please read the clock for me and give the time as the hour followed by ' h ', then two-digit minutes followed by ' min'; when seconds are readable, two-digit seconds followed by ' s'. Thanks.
9 h 17 min
